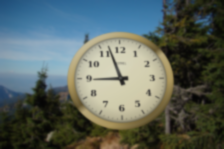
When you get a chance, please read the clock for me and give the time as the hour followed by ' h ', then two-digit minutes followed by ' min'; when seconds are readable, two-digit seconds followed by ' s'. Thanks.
8 h 57 min
